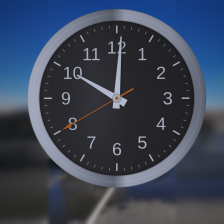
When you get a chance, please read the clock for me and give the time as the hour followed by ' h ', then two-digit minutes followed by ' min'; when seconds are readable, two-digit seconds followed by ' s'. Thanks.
10 h 00 min 40 s
